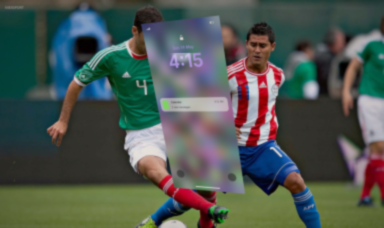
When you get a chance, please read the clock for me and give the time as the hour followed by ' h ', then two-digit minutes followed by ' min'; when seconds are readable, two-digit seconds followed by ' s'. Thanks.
4 h 15 min
